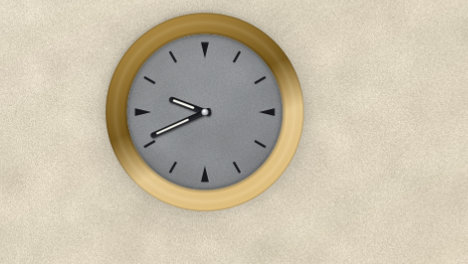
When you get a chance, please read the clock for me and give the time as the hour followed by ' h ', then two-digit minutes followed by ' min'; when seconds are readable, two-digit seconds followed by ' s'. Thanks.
9 h 41 min
